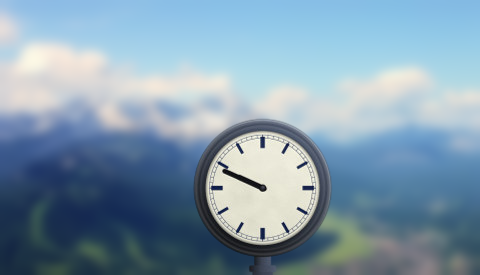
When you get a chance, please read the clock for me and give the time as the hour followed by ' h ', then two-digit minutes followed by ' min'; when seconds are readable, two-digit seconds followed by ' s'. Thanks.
9 h 49 min
